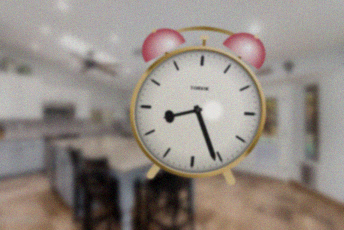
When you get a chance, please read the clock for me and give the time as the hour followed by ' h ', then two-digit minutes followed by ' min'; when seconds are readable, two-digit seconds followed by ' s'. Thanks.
8 h 26 min
